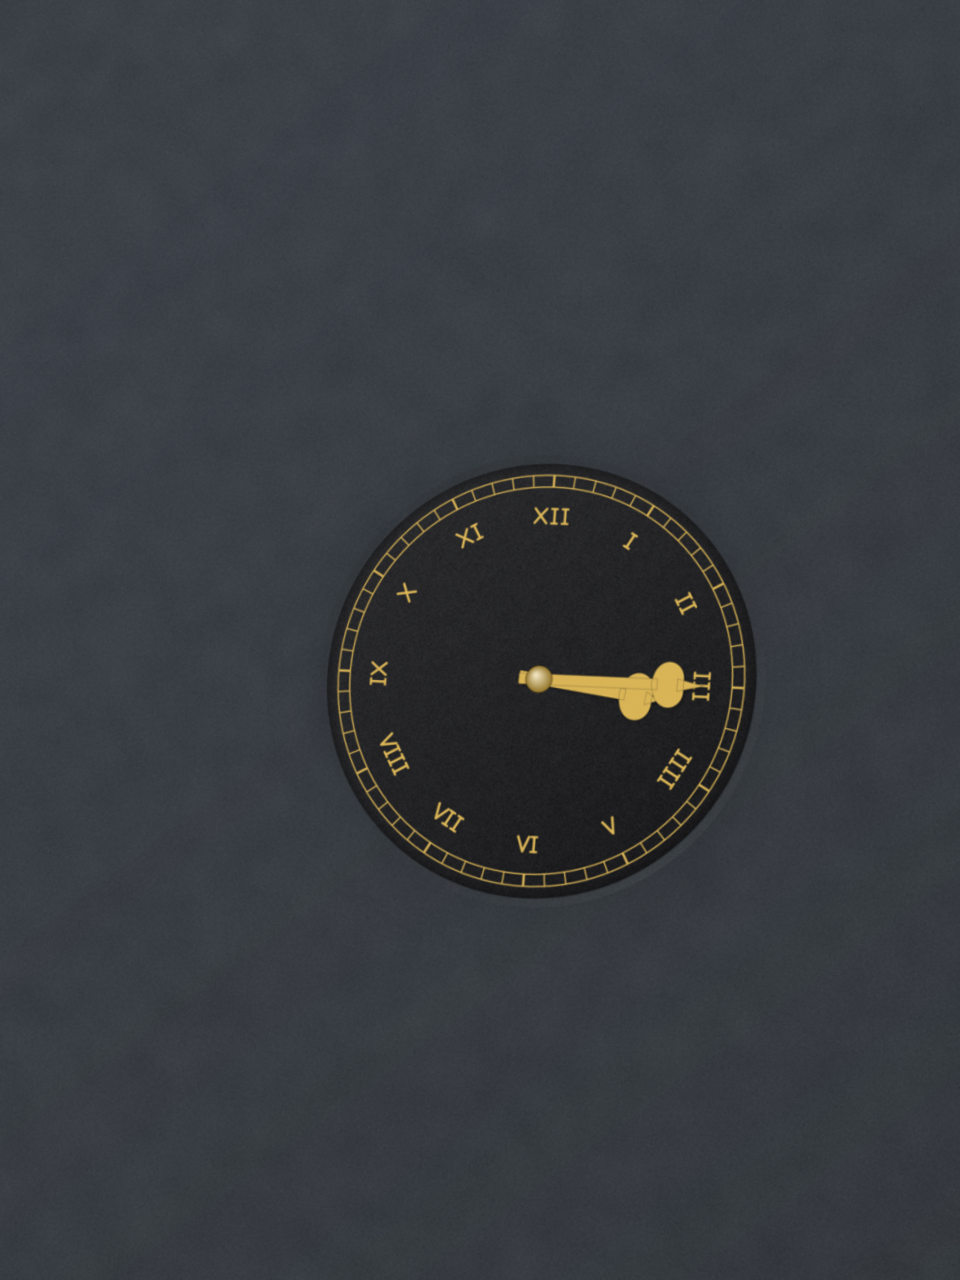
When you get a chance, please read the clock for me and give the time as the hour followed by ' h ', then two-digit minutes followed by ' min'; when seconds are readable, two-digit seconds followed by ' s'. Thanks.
3 h 15 min
